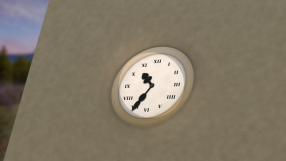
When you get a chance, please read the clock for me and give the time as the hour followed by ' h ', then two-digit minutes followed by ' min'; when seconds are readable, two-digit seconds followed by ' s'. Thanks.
10 h 35 min
